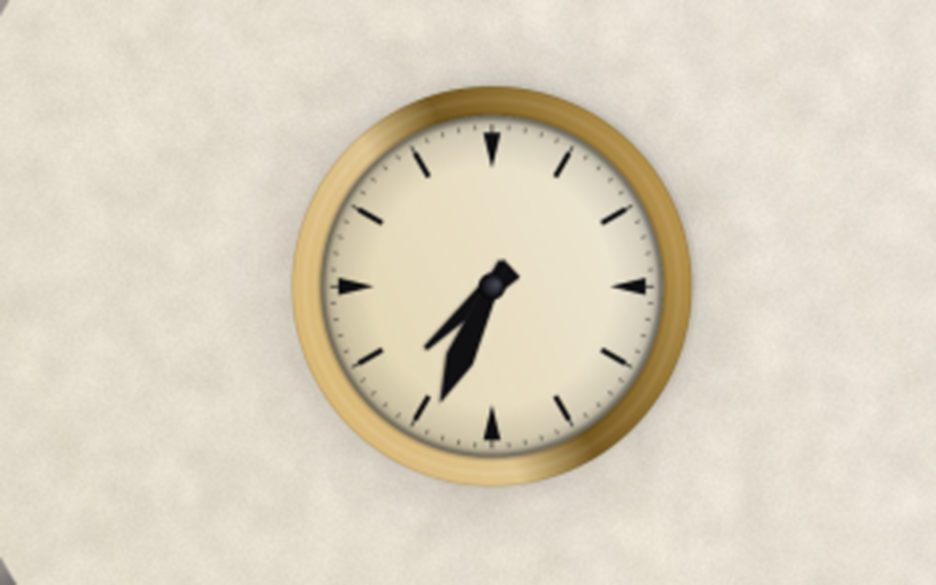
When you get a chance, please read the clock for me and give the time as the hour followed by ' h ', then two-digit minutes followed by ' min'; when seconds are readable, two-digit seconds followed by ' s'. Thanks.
7 h 34 min
